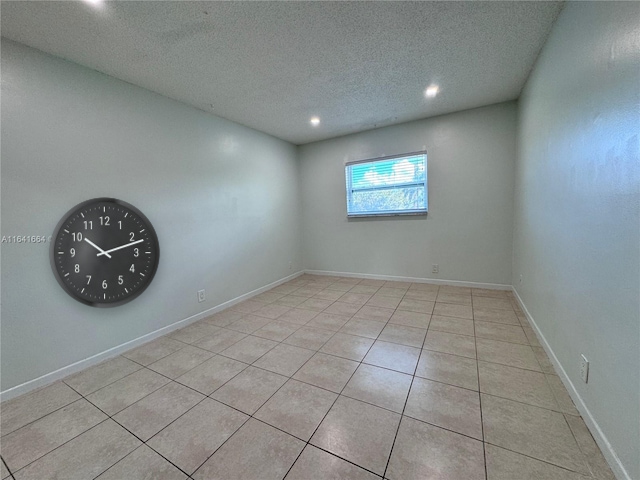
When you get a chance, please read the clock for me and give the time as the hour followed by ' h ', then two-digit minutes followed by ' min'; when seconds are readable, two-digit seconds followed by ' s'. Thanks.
10 h 12 min
